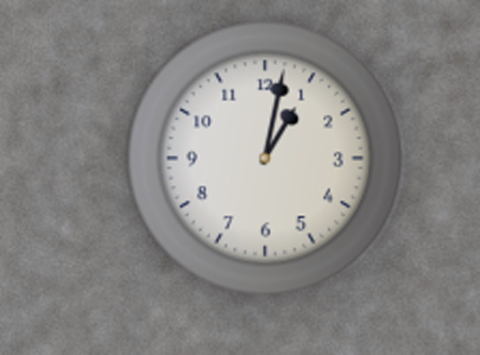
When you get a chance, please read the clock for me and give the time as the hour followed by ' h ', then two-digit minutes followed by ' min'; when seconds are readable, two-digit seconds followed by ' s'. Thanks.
1 h 02 min
